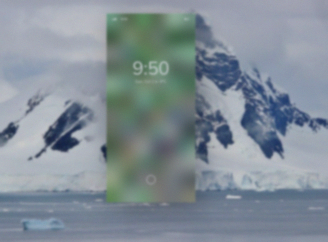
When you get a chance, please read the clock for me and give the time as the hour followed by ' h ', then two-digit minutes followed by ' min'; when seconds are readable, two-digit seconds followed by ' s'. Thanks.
9 h 50 min
